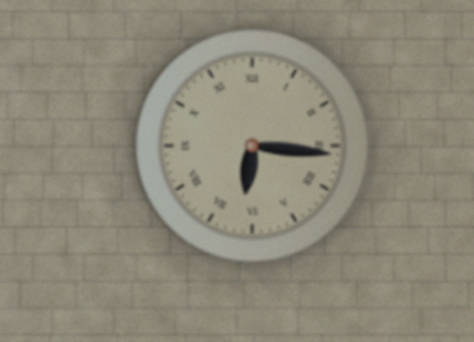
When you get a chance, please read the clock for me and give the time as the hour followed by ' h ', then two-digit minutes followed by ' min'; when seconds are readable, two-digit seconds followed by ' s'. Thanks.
6 h 16 min
